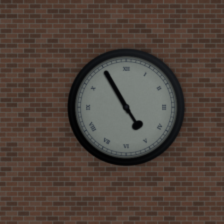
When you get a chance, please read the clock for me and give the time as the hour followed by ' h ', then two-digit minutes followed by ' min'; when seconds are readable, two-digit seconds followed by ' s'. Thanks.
4 h 55 min
